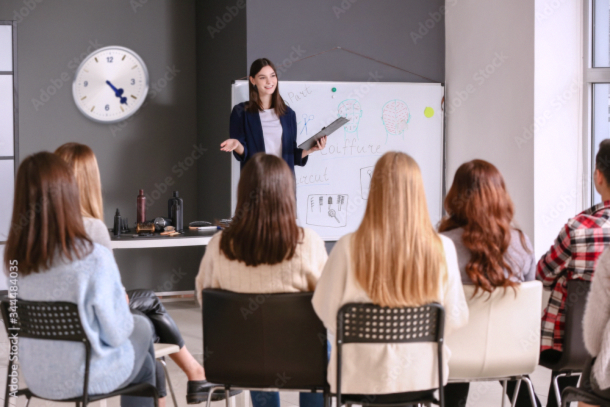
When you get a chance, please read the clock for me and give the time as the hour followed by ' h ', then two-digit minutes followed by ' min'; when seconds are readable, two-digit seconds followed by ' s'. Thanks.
4 h 23 min
